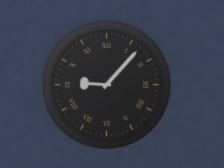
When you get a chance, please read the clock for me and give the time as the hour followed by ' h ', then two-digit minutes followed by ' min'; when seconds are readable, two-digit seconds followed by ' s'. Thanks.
9 h 07 min
